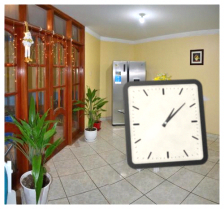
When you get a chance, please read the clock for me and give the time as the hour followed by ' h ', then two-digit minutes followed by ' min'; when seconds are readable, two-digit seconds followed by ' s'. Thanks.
1 h 08 min
